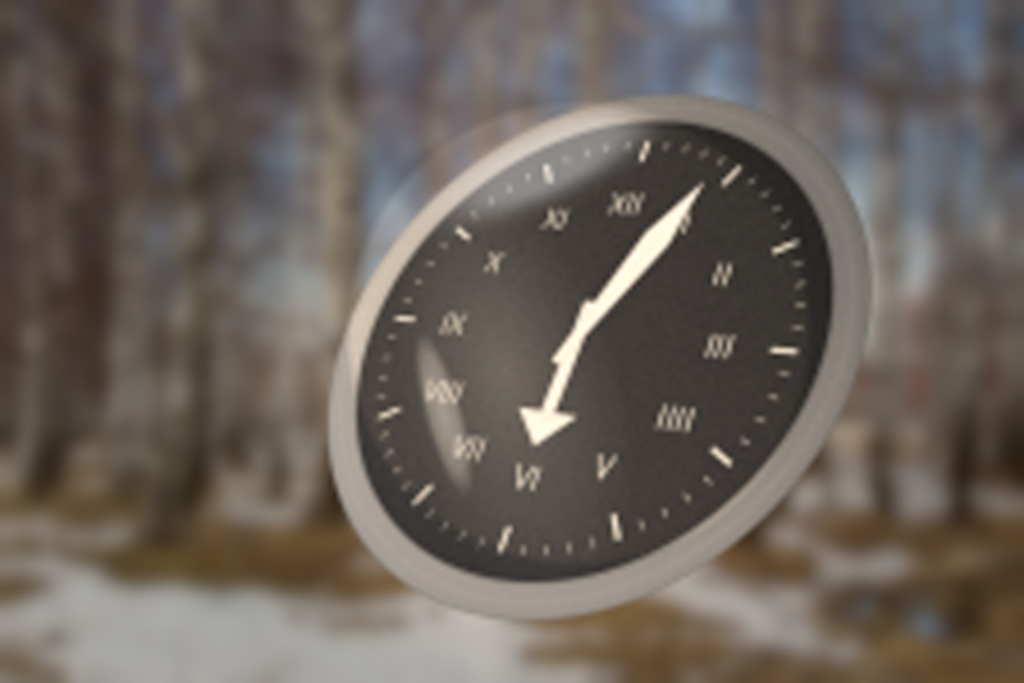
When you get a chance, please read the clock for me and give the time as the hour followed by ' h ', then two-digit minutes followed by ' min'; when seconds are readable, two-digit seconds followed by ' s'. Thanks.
6 h 04 min
